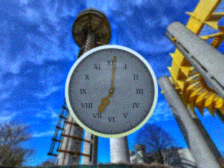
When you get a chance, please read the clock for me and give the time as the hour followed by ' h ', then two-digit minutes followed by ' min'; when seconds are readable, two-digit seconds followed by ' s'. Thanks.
7 h 01 min
